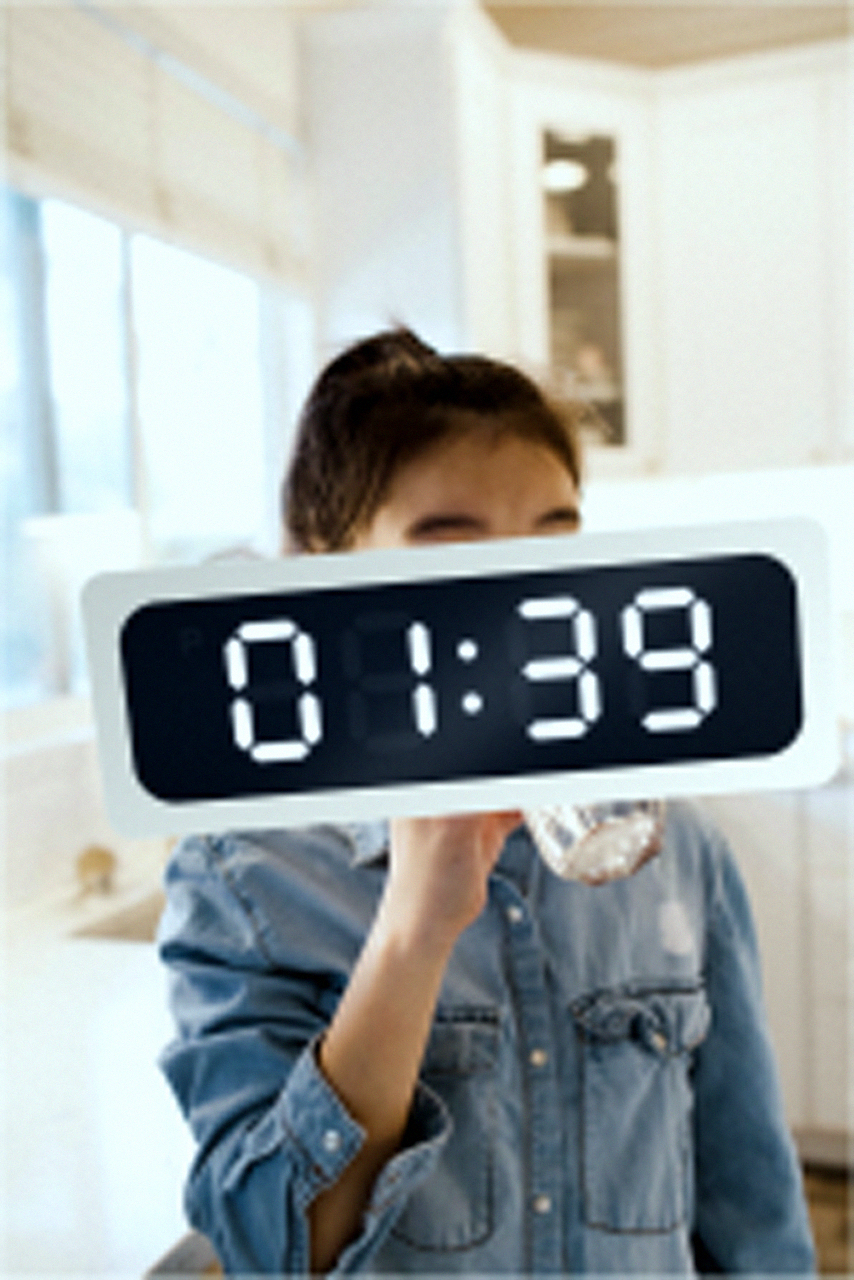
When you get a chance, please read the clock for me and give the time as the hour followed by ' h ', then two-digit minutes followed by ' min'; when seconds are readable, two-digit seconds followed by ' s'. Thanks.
1 h 39 min
